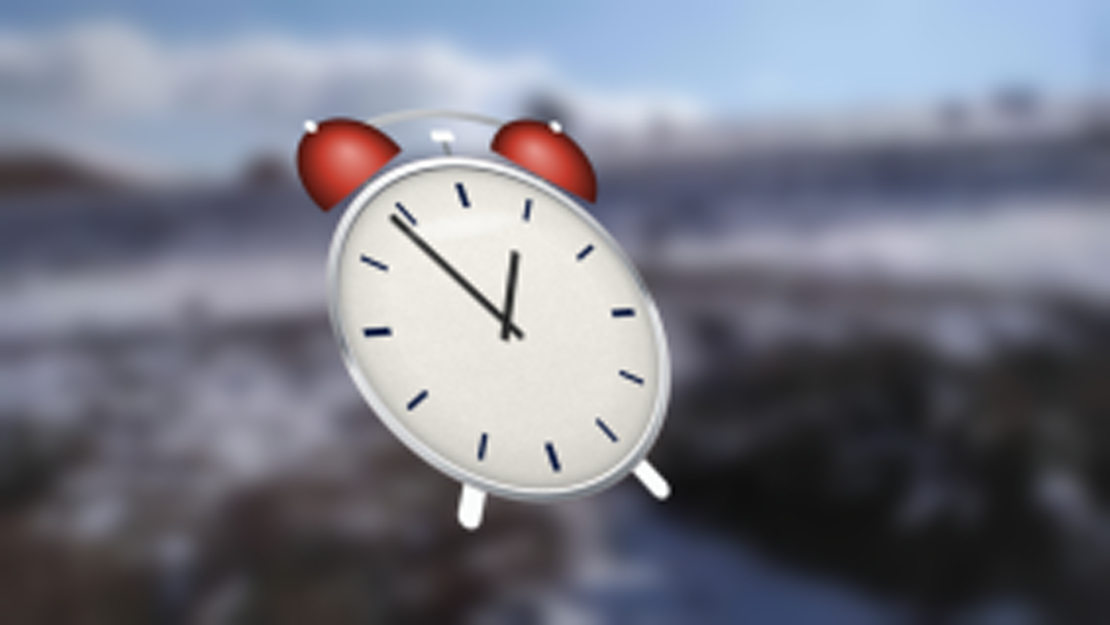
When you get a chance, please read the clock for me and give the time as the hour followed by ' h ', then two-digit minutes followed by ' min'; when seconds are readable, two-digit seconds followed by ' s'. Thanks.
12 h 54 min
